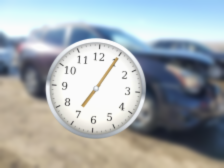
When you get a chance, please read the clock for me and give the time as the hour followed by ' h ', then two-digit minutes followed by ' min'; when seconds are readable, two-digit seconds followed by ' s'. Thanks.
7 h 05 min
